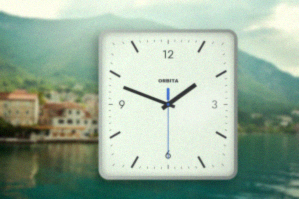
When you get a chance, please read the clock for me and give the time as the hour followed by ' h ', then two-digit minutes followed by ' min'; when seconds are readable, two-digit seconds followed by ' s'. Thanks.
1 h 48 min 30 s
